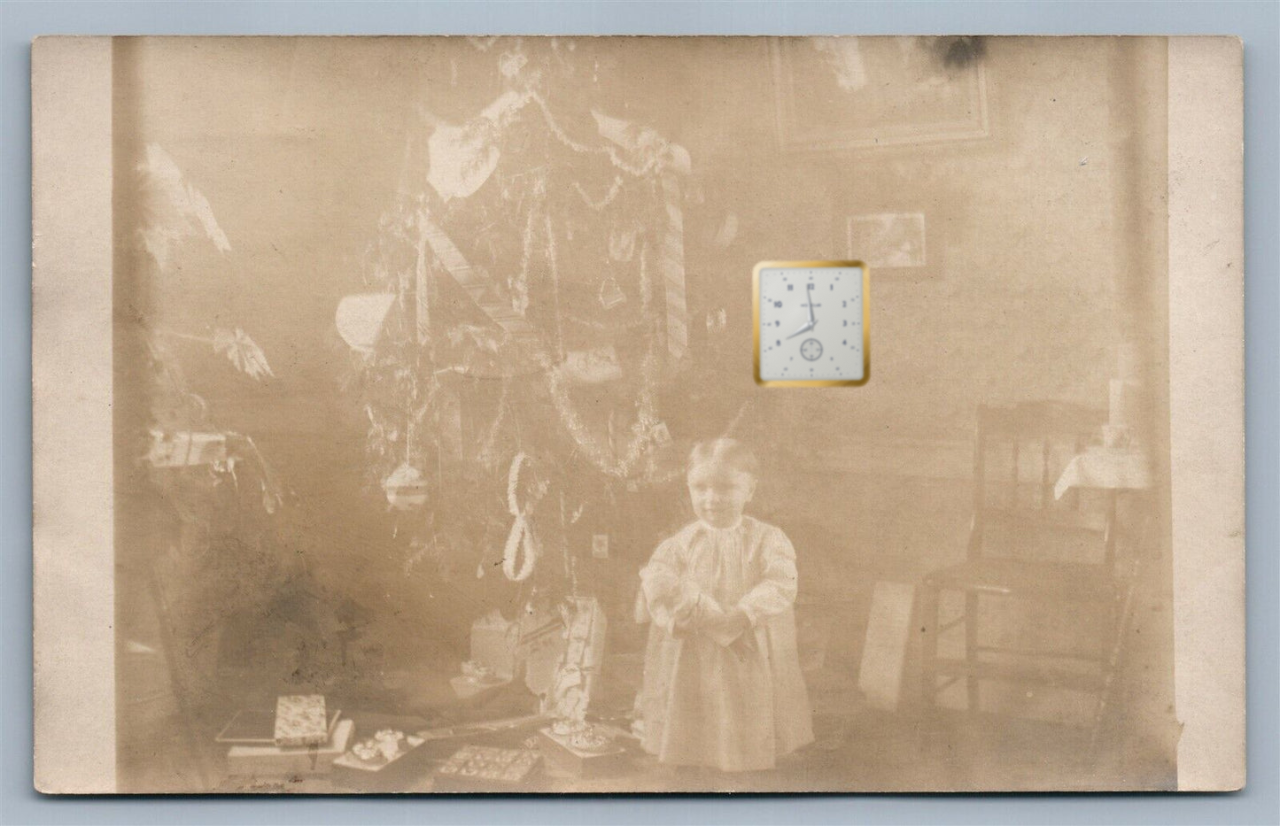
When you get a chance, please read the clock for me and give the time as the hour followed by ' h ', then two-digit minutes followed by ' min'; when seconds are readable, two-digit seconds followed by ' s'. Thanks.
7 h 59 min
